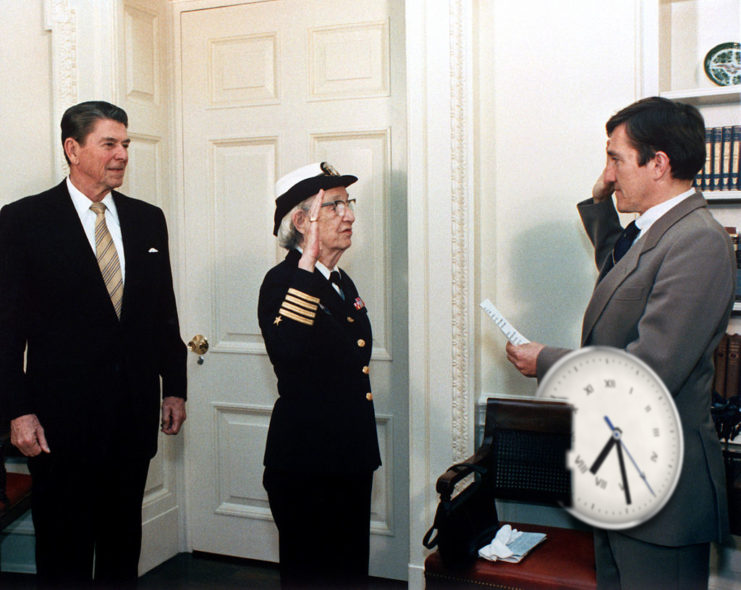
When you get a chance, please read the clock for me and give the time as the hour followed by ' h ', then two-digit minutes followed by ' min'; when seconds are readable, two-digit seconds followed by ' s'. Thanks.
7 h 29 min 25 s
